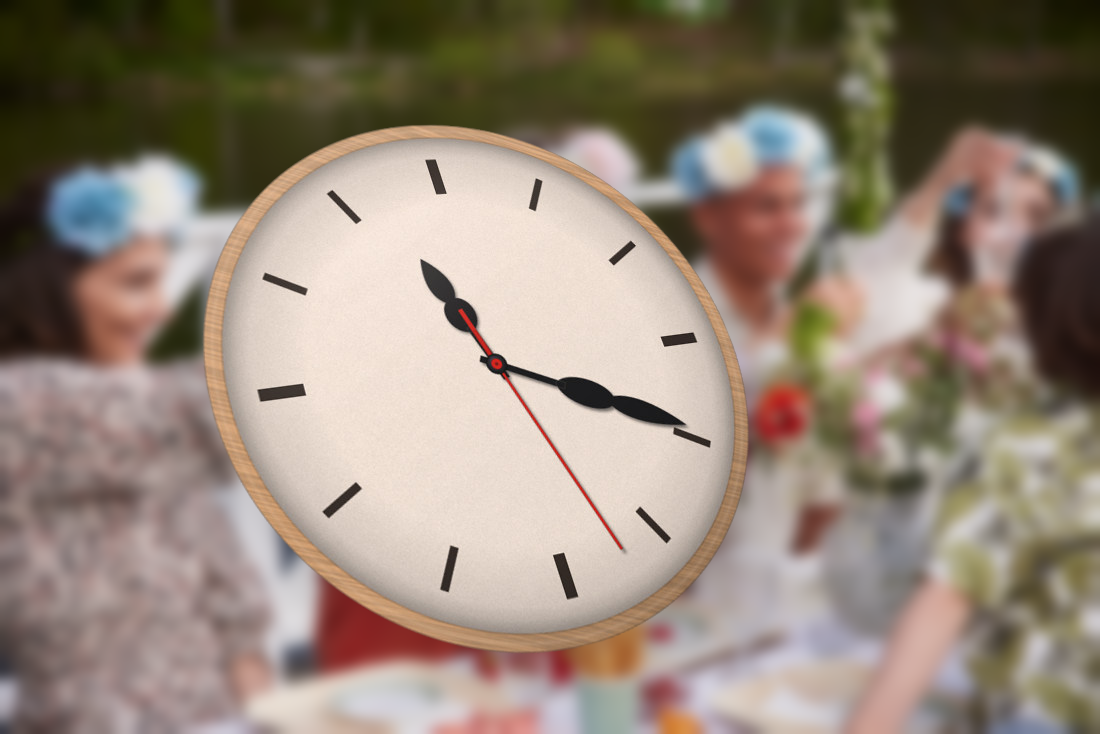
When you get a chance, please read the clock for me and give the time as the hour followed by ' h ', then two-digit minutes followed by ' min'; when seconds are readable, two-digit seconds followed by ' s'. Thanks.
11 h 19 min 27 s
